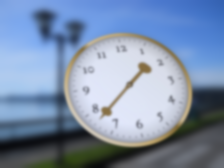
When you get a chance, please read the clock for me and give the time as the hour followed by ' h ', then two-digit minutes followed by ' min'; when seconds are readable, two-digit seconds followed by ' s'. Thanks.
1 h 38 min
